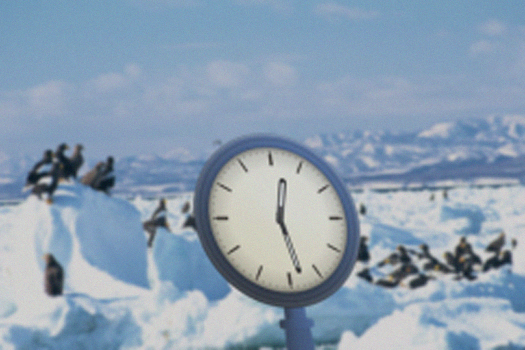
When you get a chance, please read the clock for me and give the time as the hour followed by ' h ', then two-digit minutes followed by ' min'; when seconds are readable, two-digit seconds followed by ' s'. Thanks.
12 h 28 min
